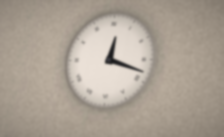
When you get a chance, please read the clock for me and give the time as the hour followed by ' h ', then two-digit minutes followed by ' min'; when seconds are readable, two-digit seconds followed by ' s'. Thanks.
12 h 18 min
